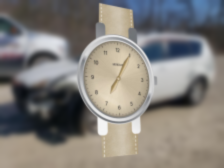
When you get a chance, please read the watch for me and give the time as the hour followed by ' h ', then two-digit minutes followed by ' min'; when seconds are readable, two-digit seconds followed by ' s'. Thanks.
7 h 05 min
